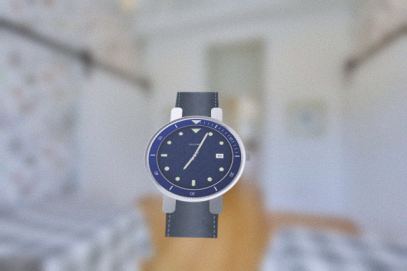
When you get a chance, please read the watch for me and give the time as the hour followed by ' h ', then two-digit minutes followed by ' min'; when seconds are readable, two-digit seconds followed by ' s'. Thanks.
7 h 04 min
